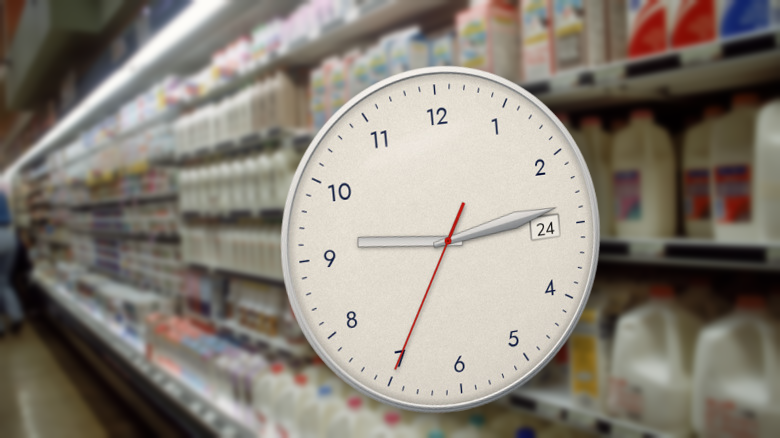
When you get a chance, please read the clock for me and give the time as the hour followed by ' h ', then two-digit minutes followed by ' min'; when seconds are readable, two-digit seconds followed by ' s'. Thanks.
9 h 13 min 35 s
